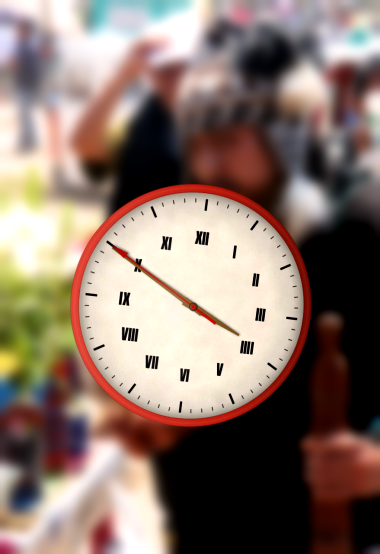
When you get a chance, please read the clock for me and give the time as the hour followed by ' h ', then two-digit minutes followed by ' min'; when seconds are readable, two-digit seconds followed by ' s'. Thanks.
3 h 49 min 50 s
